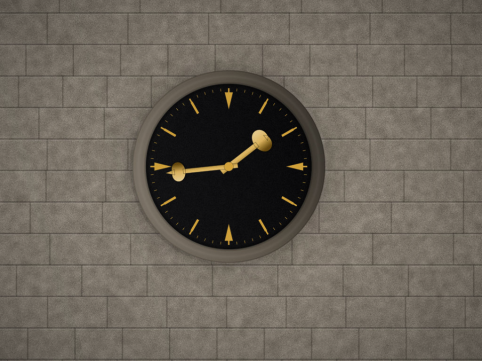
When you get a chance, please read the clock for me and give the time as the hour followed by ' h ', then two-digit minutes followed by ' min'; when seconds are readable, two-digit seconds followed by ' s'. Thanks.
1 h 44 min
